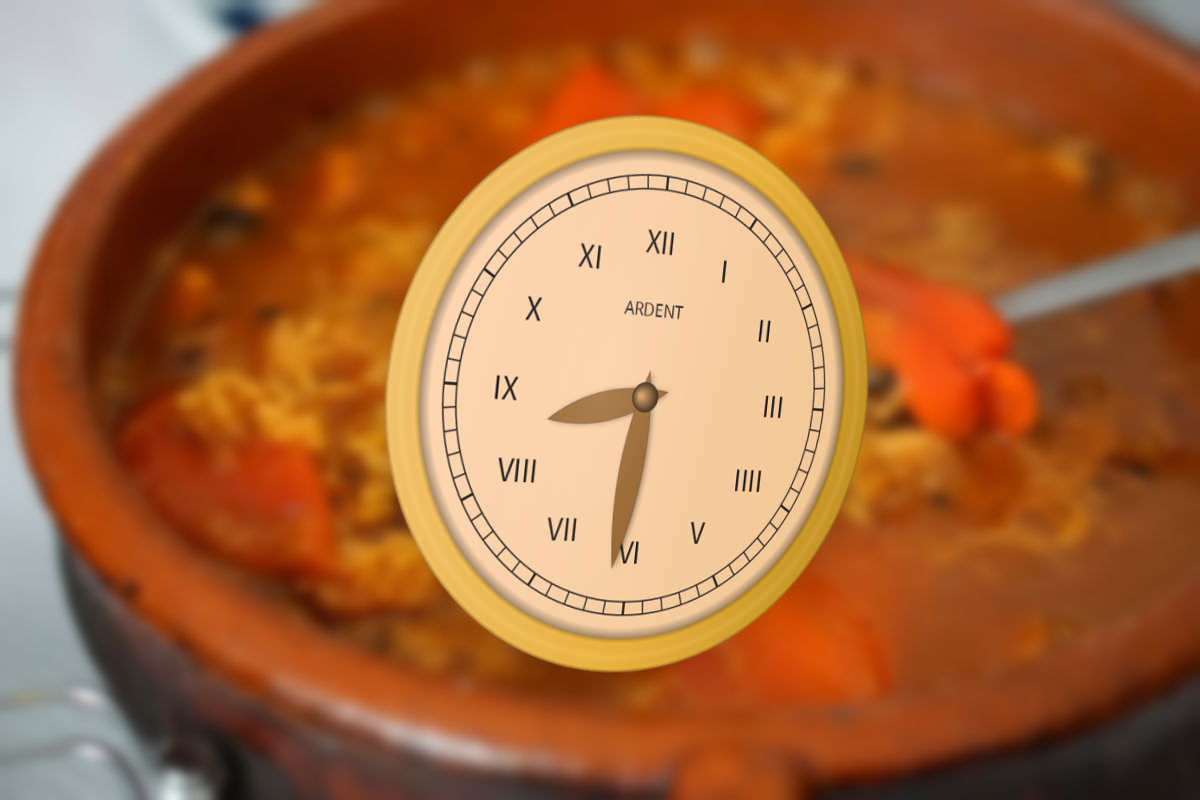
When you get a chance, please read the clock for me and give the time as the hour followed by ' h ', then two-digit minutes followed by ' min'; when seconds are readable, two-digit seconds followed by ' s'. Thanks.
8 h 31 min
